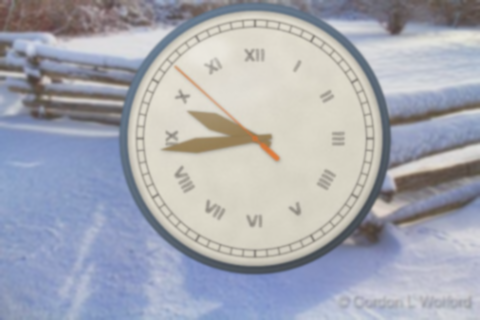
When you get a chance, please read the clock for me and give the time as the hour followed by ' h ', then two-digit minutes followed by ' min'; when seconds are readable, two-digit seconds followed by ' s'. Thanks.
9 h 43 min 52 s
